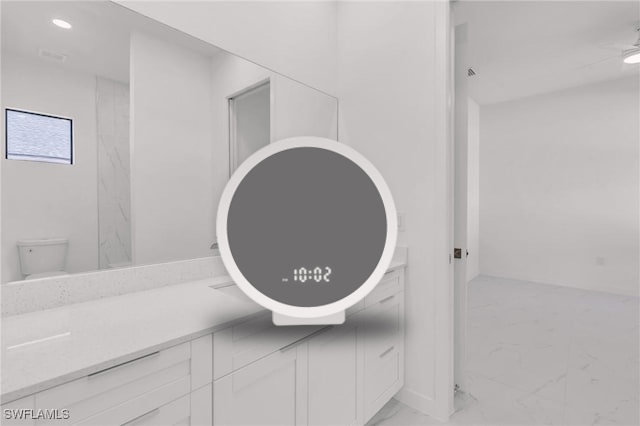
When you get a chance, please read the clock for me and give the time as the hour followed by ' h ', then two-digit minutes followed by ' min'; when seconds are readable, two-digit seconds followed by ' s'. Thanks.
10 h 02 min
